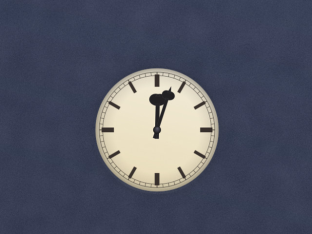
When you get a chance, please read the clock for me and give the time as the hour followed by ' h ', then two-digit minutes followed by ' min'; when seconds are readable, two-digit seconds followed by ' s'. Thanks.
12 h 03 min
